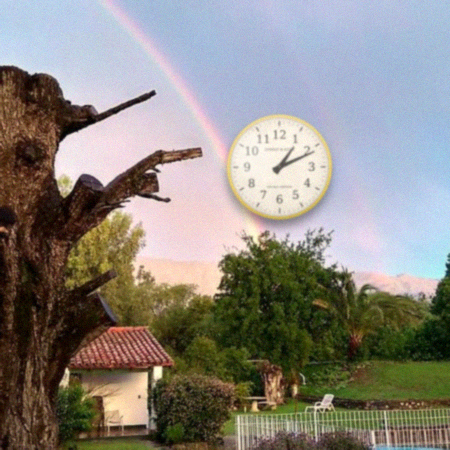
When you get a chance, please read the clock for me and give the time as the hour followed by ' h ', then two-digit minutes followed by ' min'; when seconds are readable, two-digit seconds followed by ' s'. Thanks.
1 h 11 min
